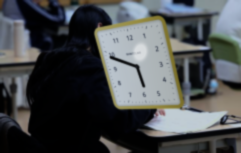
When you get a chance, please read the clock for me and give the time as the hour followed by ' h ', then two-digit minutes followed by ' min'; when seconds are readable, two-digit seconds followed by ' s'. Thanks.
5 h 49 min
